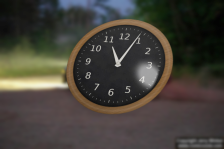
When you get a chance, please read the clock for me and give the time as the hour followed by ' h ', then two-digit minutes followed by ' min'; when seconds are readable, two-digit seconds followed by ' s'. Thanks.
11 h 04 min
